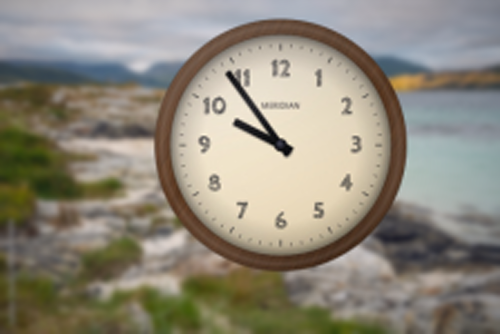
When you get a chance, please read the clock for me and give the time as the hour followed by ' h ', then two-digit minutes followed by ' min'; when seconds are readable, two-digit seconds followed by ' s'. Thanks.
9 h 54 min
